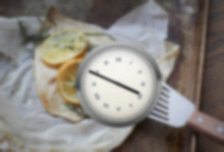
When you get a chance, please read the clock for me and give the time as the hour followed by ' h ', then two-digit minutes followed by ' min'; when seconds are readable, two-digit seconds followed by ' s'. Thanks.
3 h 49 min
